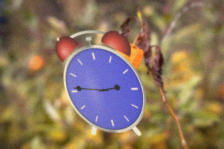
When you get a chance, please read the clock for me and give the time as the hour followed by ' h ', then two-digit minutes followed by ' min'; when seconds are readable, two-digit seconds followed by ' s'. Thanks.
2 h 46 min
